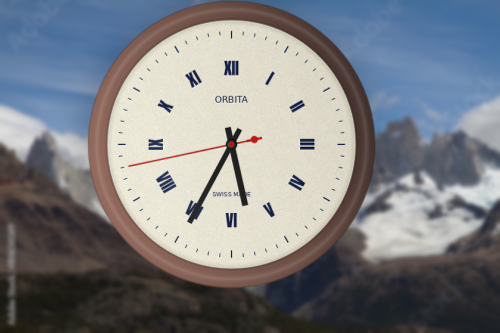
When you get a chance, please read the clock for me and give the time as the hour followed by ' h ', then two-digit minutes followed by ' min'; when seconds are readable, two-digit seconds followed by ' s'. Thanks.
5 h 34 min 43 s
